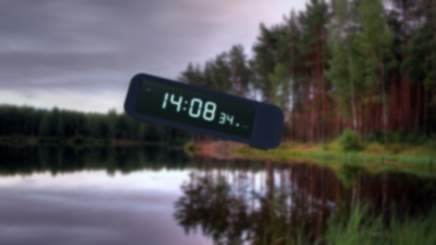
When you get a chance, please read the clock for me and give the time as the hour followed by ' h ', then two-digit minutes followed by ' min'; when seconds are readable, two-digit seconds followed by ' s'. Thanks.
14 h 08 min
